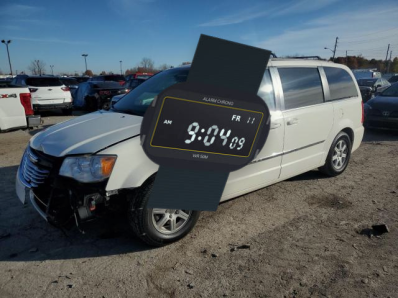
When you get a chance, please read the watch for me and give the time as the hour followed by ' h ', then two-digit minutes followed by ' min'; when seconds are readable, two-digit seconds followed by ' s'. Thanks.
9 h 04 min 09 s
